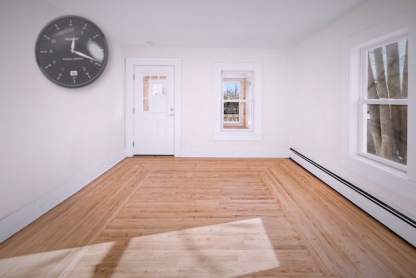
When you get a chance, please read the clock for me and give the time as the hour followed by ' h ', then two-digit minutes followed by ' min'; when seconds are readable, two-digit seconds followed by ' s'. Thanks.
12 h 19 min
